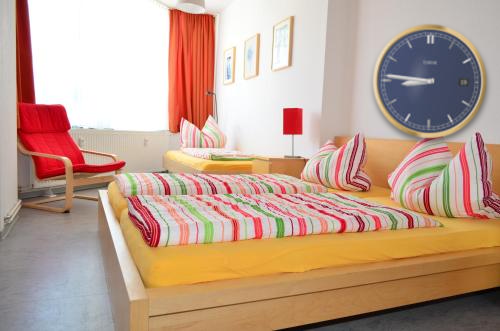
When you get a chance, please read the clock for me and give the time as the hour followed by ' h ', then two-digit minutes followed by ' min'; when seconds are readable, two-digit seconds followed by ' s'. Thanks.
8 h 46 min
